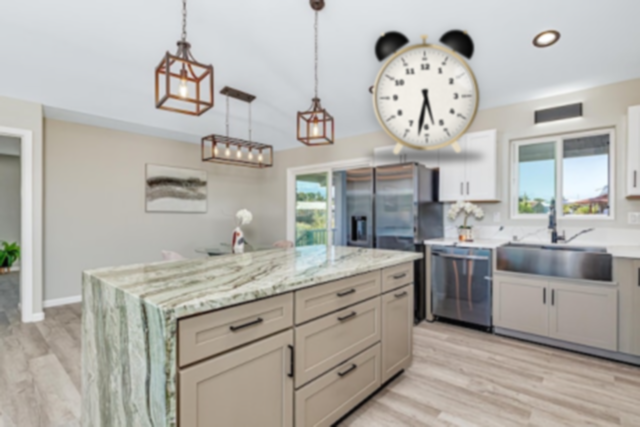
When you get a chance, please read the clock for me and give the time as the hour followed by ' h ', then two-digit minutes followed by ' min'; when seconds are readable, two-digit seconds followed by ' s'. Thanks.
5 h 32 min
